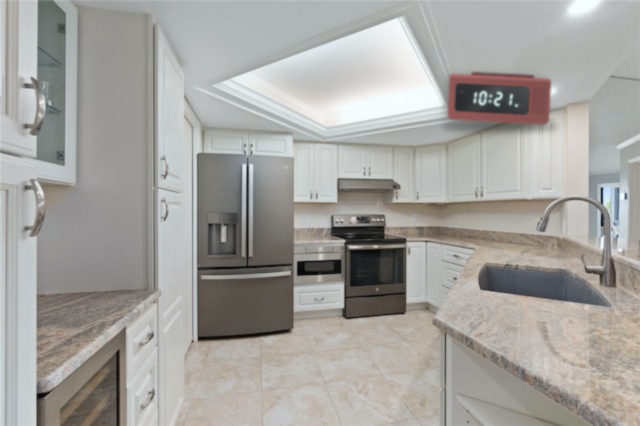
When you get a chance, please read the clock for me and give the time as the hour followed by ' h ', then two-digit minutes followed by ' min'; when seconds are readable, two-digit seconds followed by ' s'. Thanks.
10 h 21 min
